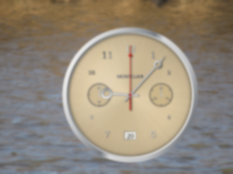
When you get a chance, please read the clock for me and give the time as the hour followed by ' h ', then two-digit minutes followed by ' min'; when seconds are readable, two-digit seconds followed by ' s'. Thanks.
9 h 07 min
